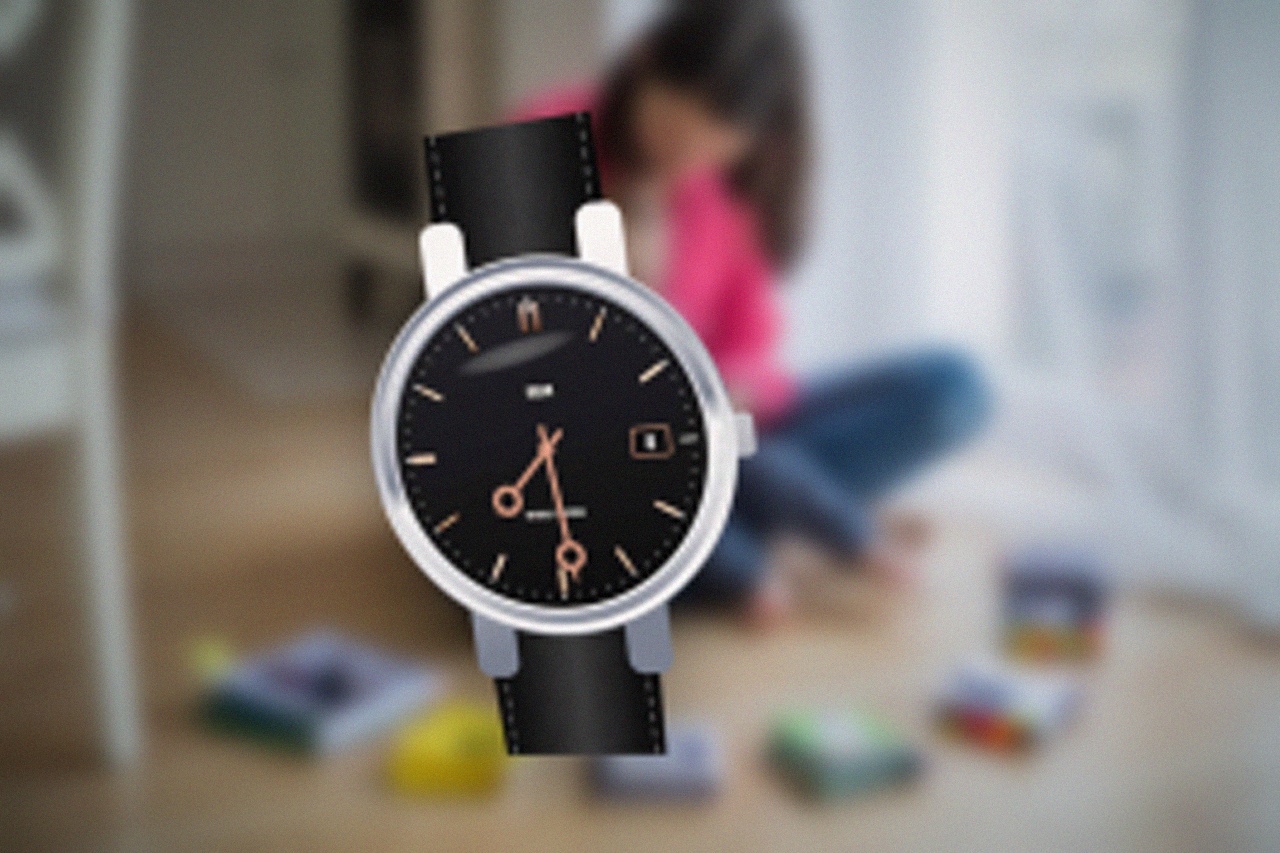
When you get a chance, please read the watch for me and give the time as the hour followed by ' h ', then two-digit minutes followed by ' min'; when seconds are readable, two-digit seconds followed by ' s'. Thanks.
7 h 29 min
